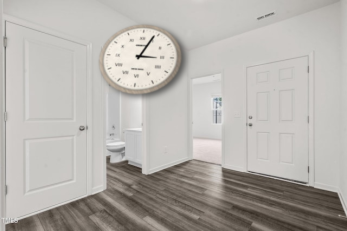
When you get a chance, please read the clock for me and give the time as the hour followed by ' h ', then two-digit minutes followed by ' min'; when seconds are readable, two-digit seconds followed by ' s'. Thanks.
3 h 04 min
